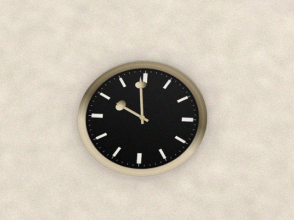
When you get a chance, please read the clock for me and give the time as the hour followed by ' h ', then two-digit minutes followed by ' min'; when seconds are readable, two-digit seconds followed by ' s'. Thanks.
9 h 59 min
